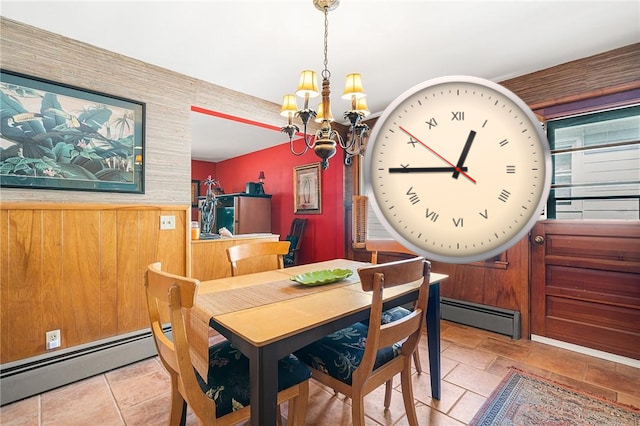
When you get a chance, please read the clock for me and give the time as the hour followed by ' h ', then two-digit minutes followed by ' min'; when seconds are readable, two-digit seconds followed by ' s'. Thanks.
12 h 44 min 51 s
